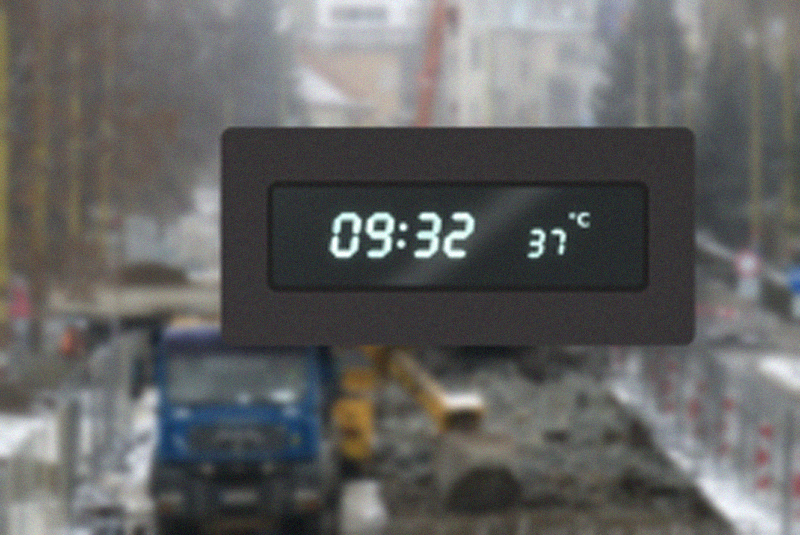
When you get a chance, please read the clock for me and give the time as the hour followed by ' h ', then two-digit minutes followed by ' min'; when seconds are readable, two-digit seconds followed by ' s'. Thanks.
9 h 32 min
